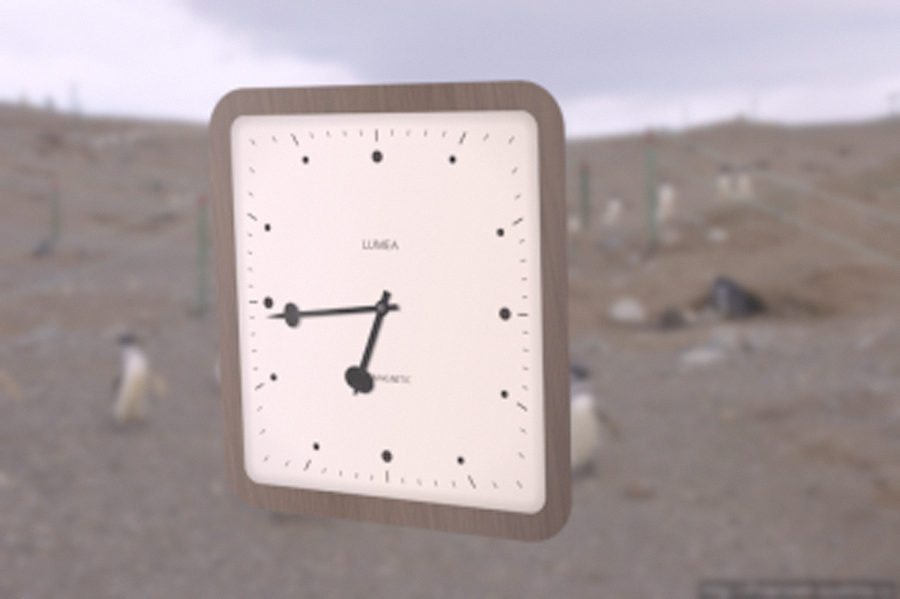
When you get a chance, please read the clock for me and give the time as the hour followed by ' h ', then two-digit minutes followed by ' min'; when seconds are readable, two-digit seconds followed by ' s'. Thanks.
6 h 44 min
